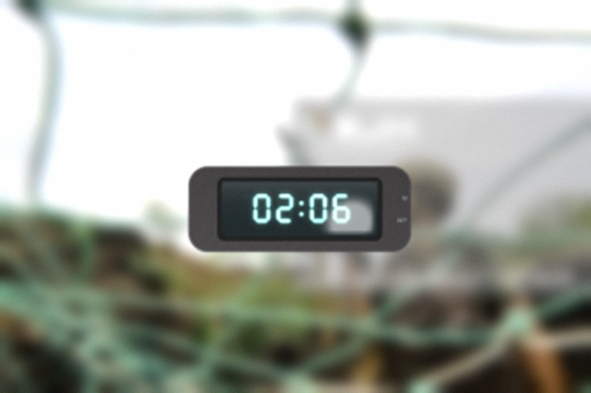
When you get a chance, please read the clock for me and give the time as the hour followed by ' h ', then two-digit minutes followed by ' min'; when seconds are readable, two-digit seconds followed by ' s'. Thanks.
2 h 06 min
